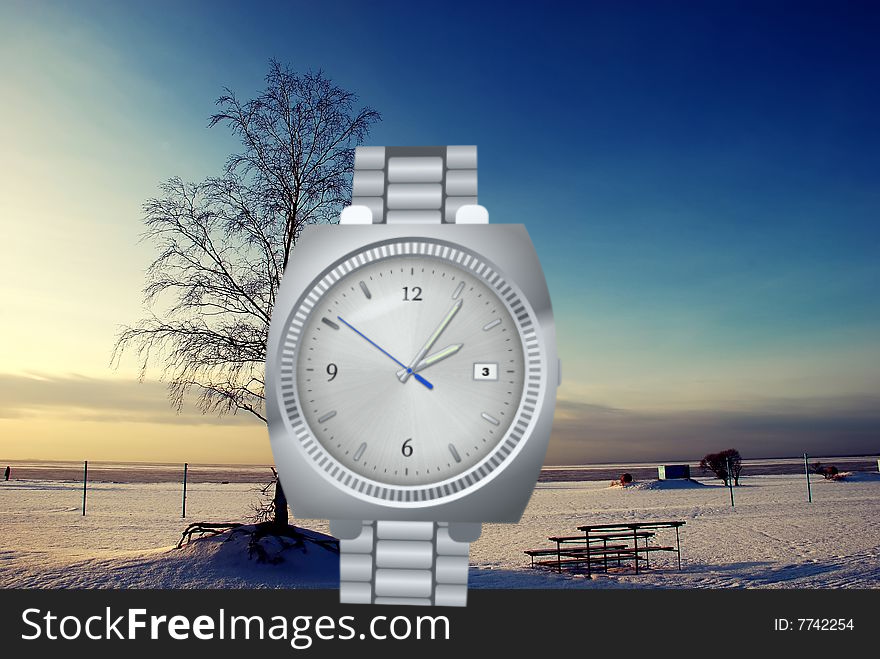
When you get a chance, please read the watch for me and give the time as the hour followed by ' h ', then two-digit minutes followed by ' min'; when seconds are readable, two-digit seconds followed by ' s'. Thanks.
2 h 05 min 51 s
